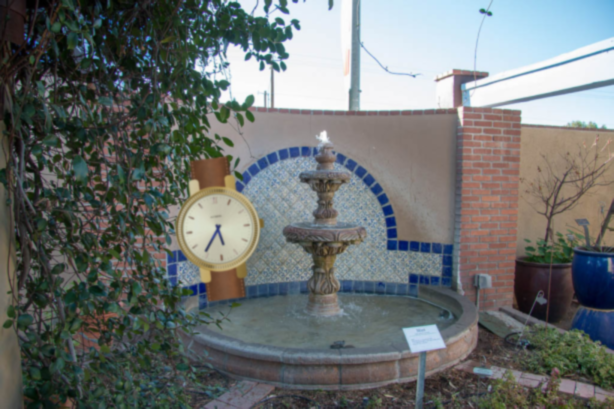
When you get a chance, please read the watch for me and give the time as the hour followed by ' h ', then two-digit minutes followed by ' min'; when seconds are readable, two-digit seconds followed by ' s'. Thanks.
5 h 36 min
